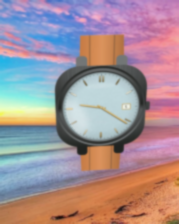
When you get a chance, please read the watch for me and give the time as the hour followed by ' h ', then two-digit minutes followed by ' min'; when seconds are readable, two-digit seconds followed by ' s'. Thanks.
9 h 21 min
